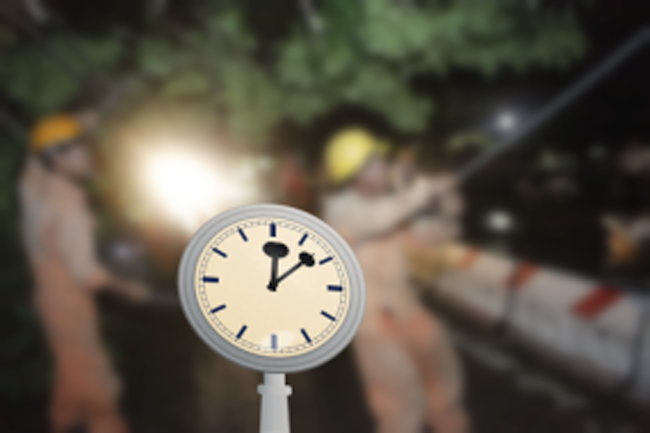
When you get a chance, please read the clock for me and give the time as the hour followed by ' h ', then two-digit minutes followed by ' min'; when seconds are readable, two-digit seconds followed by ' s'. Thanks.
12 h 08 min
